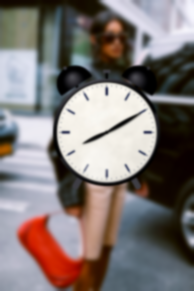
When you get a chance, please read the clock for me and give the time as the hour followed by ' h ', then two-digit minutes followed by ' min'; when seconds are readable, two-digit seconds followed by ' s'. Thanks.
8 h 10 min
